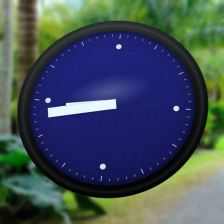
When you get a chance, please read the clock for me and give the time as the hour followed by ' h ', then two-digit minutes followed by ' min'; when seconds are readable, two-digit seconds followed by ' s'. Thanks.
8 h 43 min
